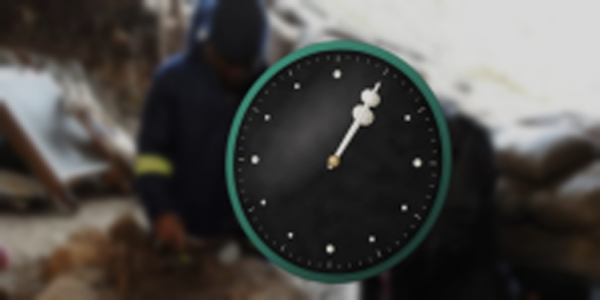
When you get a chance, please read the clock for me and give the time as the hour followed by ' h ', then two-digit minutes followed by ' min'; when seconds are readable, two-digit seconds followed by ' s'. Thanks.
1 h 05 min
